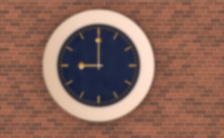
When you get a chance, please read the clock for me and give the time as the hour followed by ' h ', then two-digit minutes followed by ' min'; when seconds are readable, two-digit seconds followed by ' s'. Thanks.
9 h 00 min
